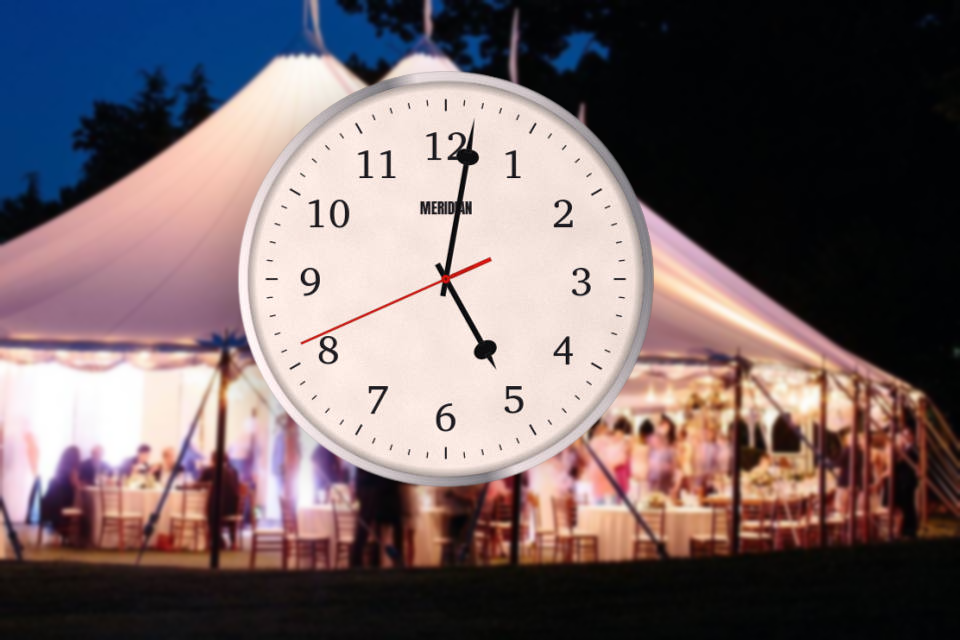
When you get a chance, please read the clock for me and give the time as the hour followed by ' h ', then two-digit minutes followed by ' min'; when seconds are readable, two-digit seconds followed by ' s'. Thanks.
5 h 01 min 41 s
